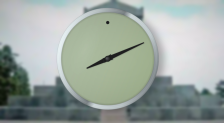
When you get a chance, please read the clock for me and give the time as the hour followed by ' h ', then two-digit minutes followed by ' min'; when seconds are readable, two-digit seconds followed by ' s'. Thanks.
8 h 11 min
